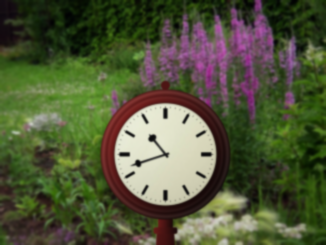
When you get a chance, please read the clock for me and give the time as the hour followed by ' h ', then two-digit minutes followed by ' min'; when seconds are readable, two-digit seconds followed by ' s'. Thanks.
10 h 42 min
